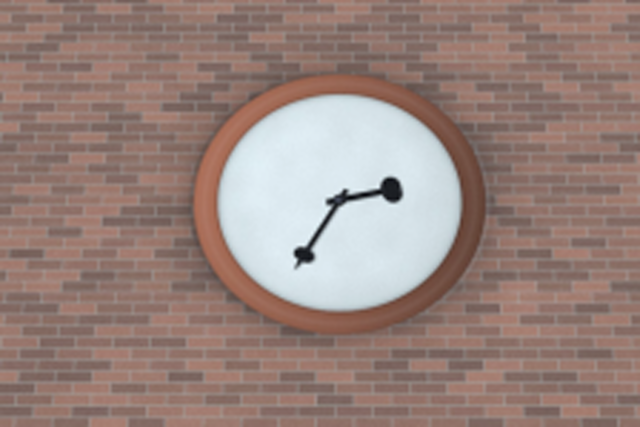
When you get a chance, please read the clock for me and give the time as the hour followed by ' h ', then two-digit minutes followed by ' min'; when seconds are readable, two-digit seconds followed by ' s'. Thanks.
2 h 35 min
